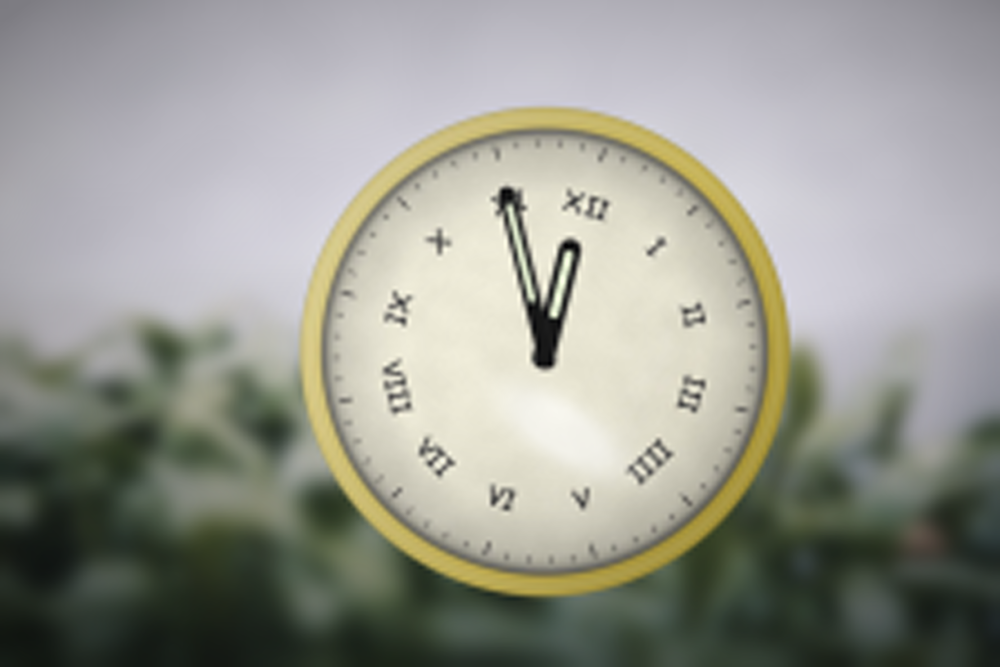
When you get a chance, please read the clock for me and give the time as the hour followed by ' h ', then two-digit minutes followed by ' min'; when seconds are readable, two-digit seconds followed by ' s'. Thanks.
11 h 55 min
